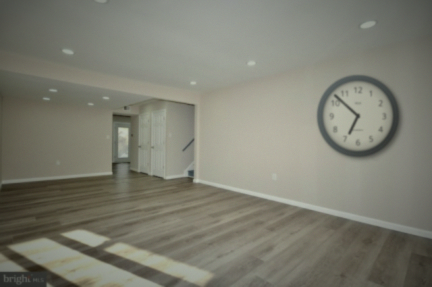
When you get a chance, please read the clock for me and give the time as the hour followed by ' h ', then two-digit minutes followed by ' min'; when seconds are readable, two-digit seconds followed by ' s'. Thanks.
6 h 52 min
